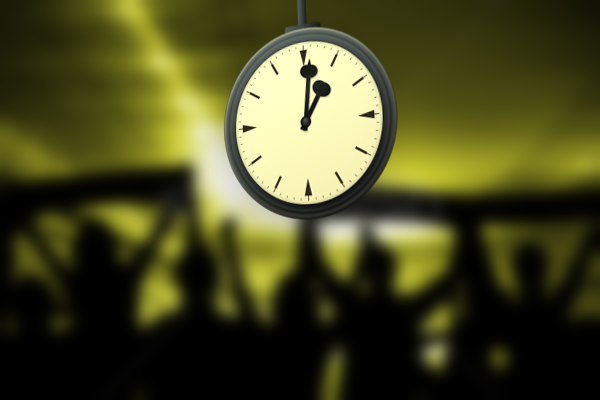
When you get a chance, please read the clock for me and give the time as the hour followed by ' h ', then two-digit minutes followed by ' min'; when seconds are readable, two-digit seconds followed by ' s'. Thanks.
1 h 01 min
